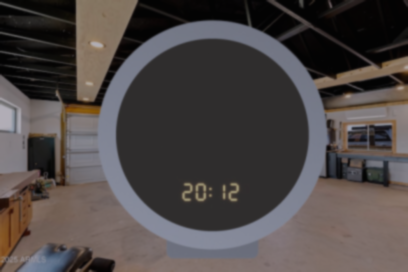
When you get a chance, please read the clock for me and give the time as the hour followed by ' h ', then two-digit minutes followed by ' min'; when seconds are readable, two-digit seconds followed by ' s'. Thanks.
20 h 12 min
